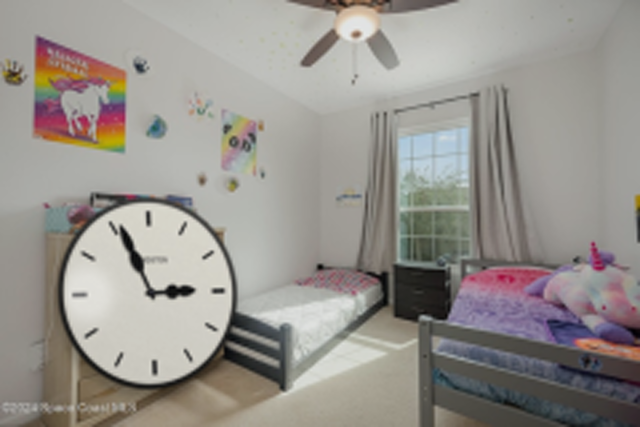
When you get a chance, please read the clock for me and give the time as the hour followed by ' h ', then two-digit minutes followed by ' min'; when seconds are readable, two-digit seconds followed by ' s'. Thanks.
2 h 56 min
